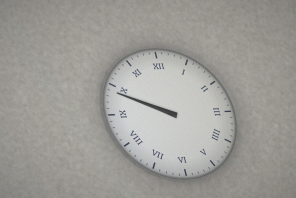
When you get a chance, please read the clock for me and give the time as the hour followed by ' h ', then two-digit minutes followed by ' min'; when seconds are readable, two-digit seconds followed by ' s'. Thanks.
9 h 49 min
